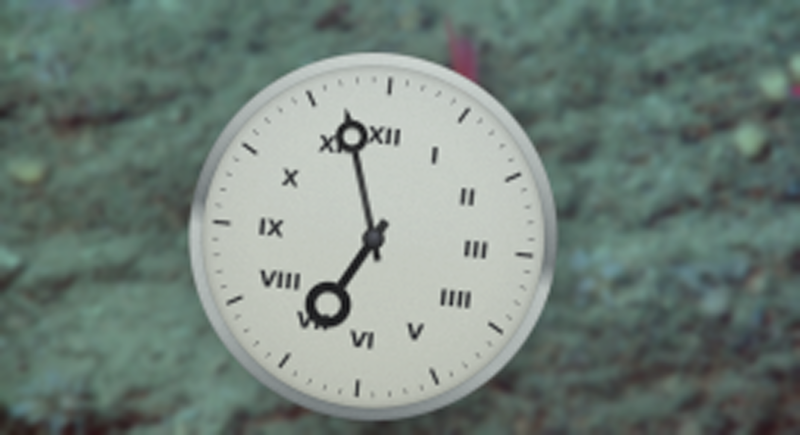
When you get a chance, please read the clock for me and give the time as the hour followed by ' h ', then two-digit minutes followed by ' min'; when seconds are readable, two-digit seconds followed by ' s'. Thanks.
6 h 57 min
